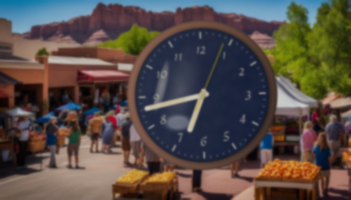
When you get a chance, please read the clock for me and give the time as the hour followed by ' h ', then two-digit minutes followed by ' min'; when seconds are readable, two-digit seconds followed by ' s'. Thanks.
6 h 43 min 04 s
